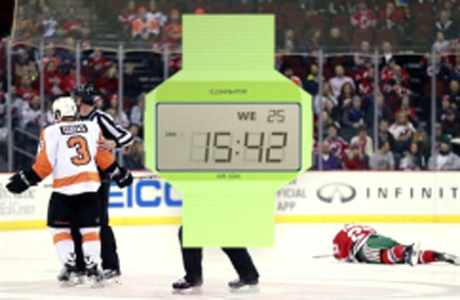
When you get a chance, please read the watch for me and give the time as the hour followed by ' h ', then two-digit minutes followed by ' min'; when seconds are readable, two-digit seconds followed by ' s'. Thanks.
15 h 42 min
